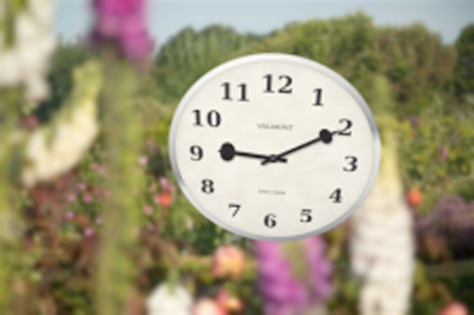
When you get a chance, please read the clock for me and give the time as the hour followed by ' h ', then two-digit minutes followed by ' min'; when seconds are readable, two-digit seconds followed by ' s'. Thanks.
9 h 10 min
